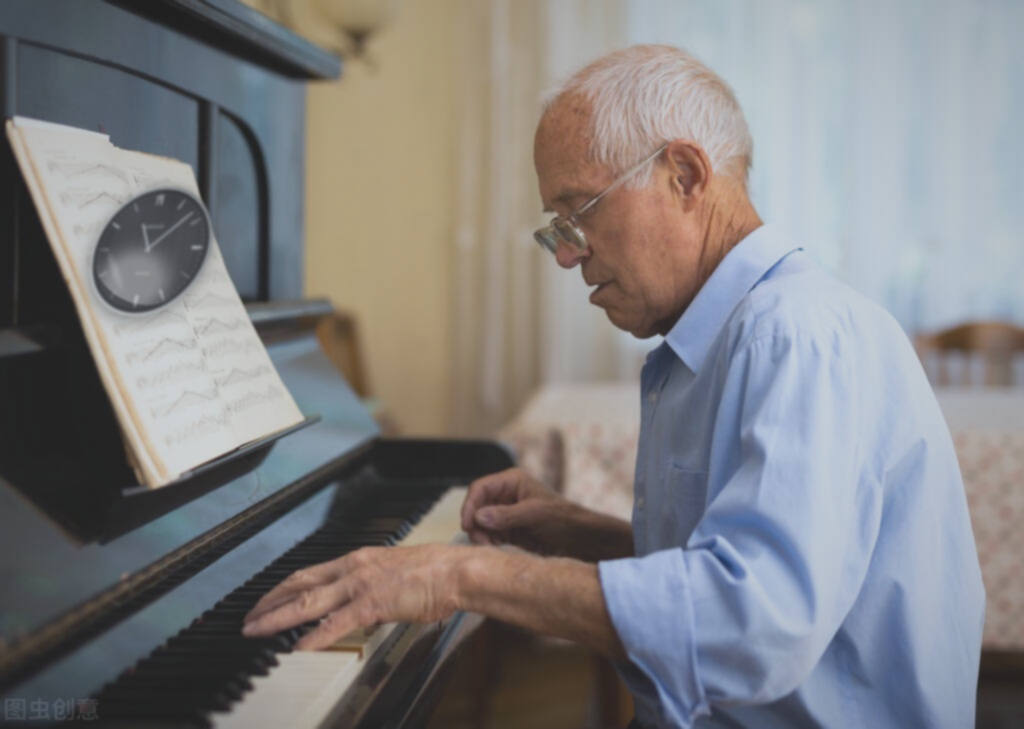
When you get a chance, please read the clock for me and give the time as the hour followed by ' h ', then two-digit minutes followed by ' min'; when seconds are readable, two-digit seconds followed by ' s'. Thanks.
11 h 08 min
